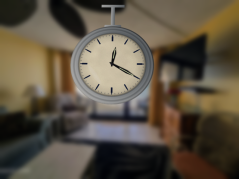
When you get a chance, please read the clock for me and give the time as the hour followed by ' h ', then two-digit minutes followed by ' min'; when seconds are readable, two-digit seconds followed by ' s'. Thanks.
12 h 20 min
